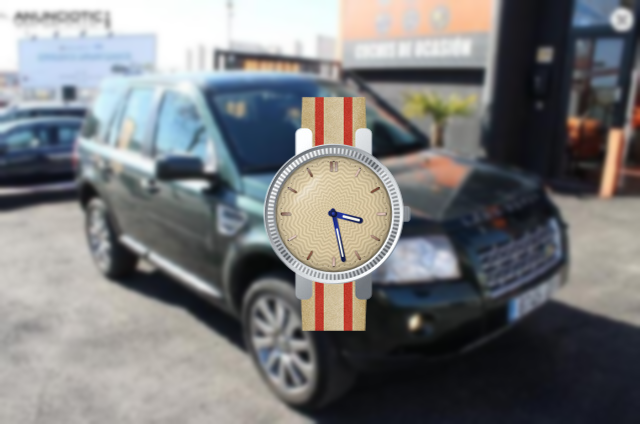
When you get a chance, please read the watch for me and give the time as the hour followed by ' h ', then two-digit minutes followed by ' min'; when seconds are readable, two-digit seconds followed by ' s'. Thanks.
3 h 28 min
